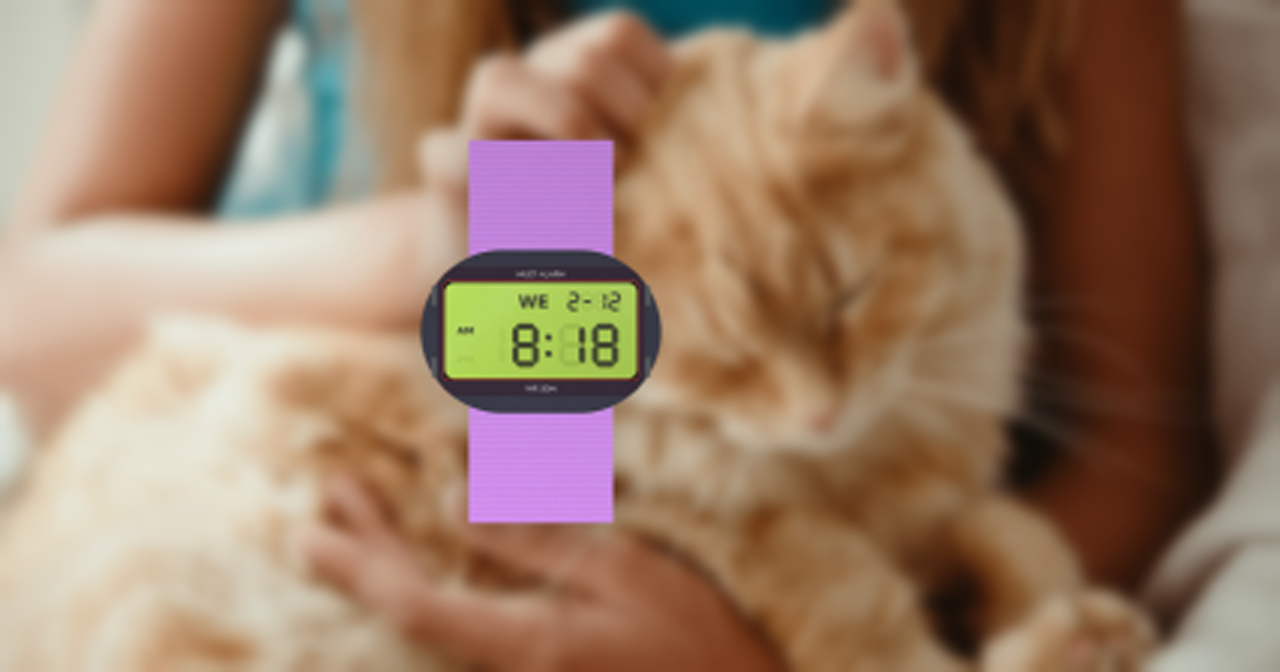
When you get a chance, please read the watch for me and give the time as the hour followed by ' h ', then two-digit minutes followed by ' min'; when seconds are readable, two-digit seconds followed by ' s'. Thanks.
8 h 18 min
